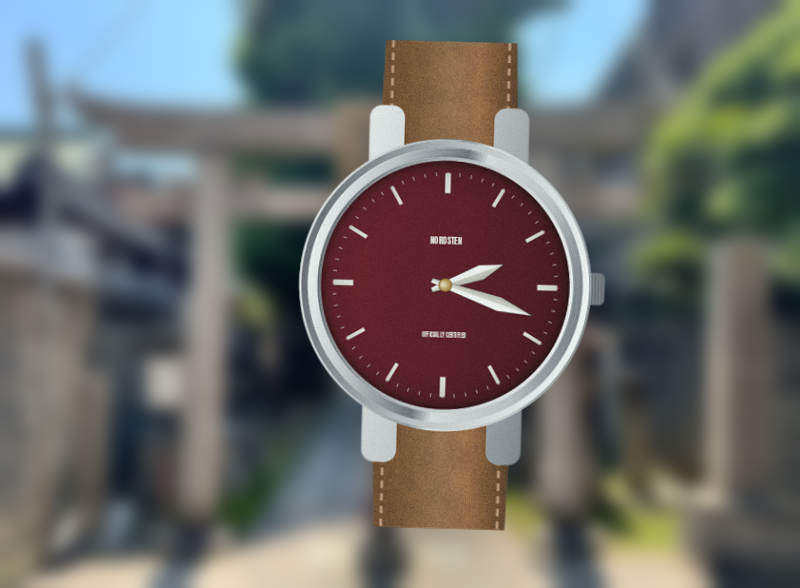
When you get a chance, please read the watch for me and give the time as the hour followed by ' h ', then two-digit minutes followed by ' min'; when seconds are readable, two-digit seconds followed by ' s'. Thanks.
2 h 18 min
